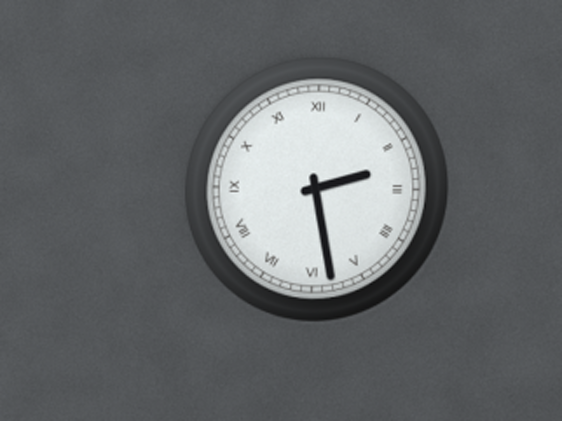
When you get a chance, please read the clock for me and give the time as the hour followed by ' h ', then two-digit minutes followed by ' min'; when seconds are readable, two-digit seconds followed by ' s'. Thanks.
2 h 28 min
